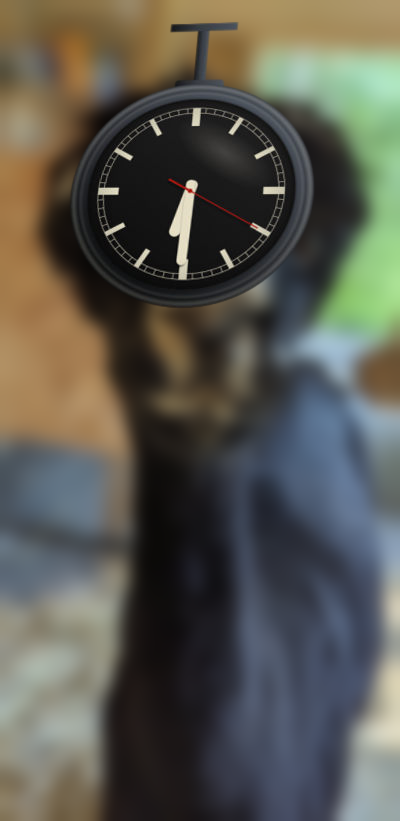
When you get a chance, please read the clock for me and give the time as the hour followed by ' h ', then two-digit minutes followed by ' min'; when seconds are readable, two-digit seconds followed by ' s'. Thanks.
6 h 30 min 20 s
